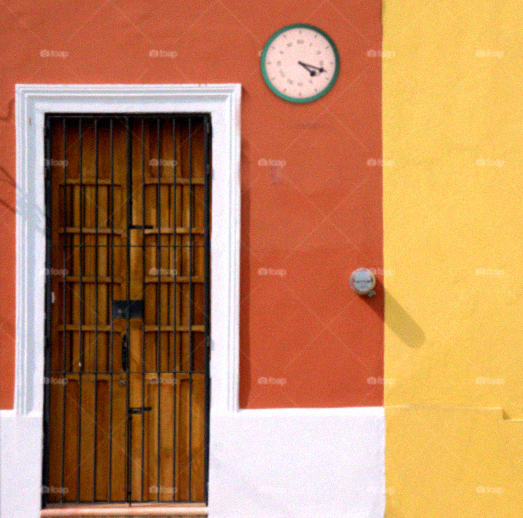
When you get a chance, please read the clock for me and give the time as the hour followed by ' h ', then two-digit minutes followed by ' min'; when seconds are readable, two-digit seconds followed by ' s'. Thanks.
4 h 18 min
